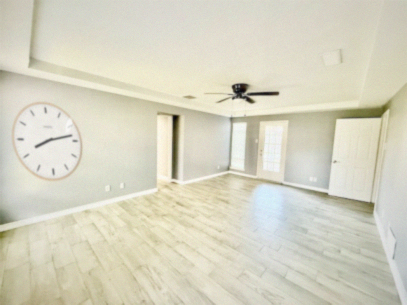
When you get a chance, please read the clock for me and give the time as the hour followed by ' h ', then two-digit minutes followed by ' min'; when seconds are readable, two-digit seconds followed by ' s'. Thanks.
8 h 13 min
